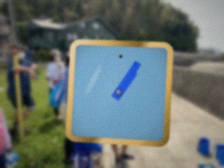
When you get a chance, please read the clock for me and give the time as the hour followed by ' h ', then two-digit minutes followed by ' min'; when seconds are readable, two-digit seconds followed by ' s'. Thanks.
1 h 05 min
